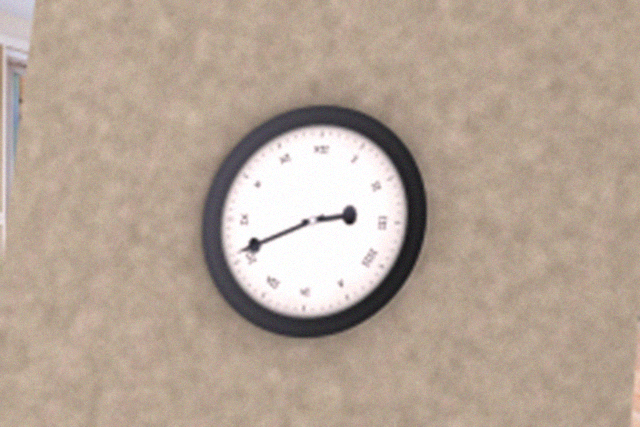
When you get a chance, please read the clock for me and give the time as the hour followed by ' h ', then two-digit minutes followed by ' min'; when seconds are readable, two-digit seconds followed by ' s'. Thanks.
2 h 41 min
